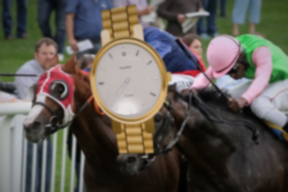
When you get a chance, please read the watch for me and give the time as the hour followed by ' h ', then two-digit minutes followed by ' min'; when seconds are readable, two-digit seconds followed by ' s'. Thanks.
7 h 37 min
